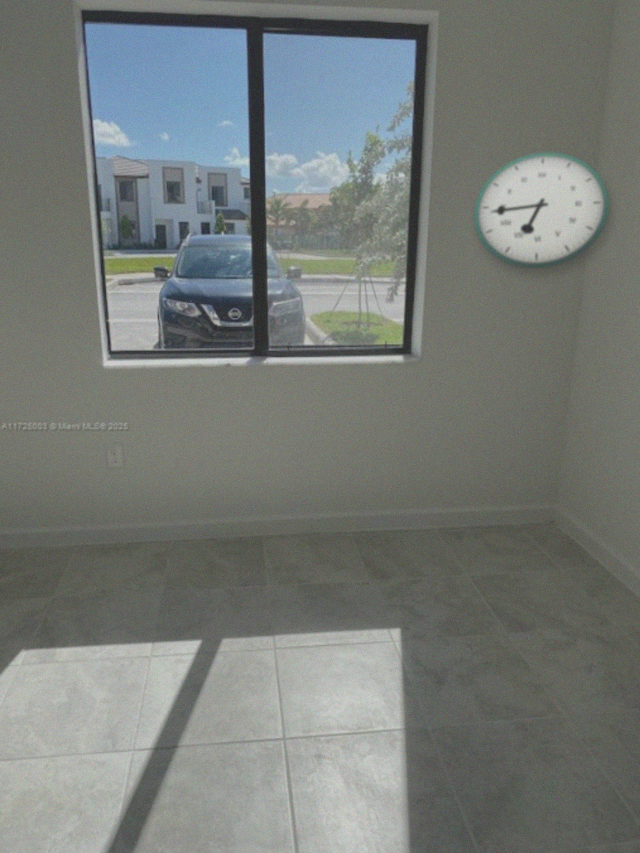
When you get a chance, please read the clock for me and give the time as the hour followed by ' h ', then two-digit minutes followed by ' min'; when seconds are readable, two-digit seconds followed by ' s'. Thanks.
6 h 44 min
